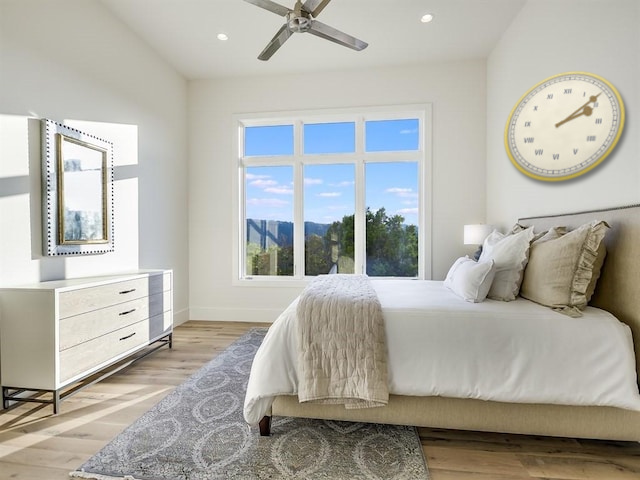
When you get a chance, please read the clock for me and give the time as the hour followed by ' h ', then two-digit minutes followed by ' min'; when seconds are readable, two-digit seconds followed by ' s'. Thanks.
2 h 08 min
